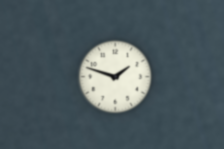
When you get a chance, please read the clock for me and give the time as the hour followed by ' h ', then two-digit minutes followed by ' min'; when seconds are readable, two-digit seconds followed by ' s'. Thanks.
1 h 48 min
